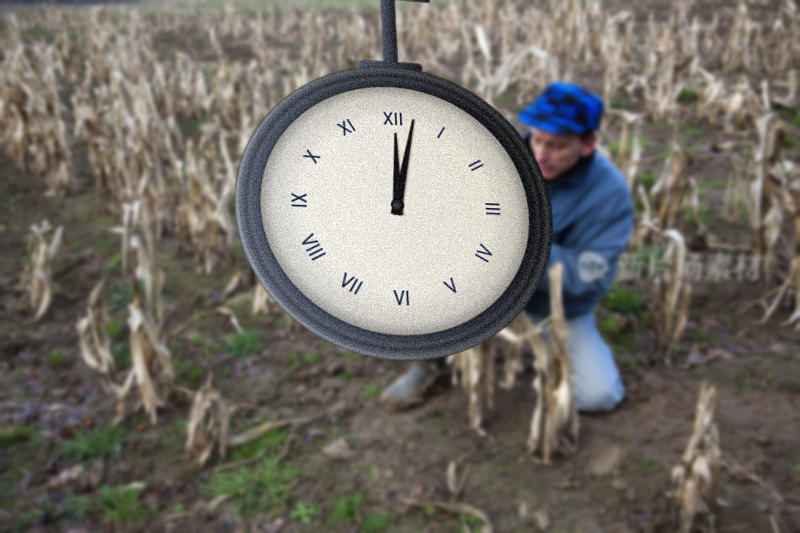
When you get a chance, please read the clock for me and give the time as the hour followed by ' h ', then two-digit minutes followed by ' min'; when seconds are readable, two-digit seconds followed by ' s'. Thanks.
12 h 02 min
